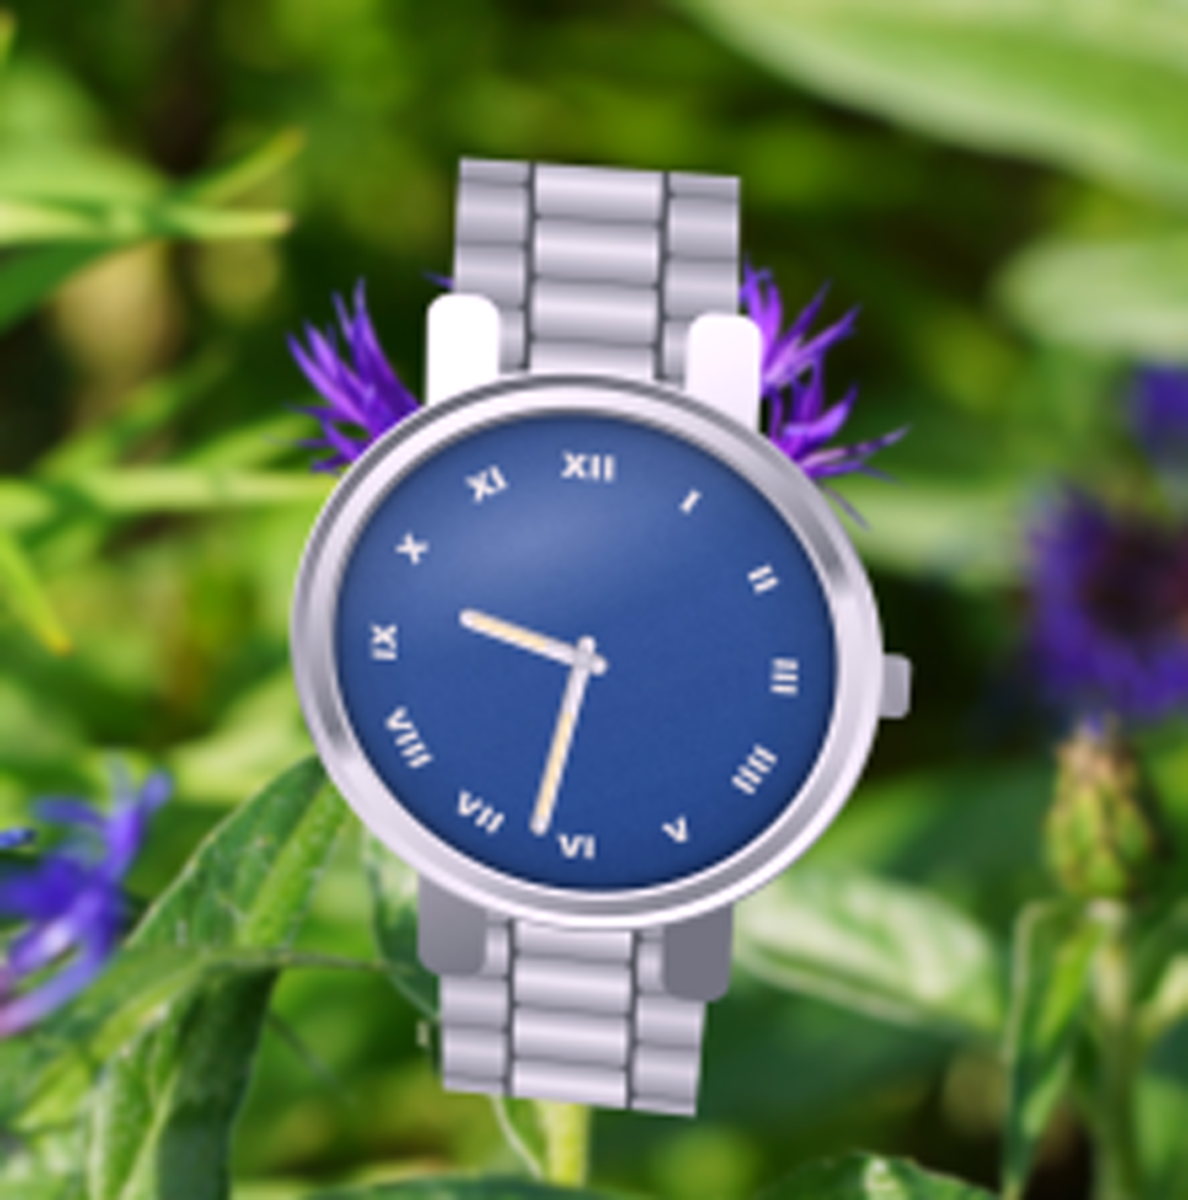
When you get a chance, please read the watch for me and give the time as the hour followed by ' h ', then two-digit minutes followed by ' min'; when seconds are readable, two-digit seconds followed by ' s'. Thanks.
9 h 32 min
